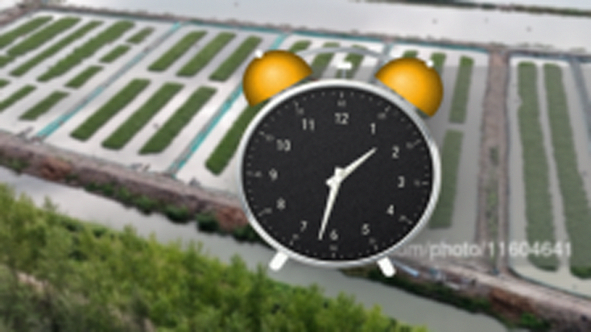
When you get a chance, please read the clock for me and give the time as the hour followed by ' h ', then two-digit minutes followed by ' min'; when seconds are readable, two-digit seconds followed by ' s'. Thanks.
1 h 32 min
